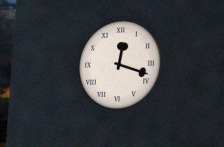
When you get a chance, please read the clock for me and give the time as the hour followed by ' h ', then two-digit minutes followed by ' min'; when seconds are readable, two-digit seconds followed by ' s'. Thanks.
12 h 18 min
